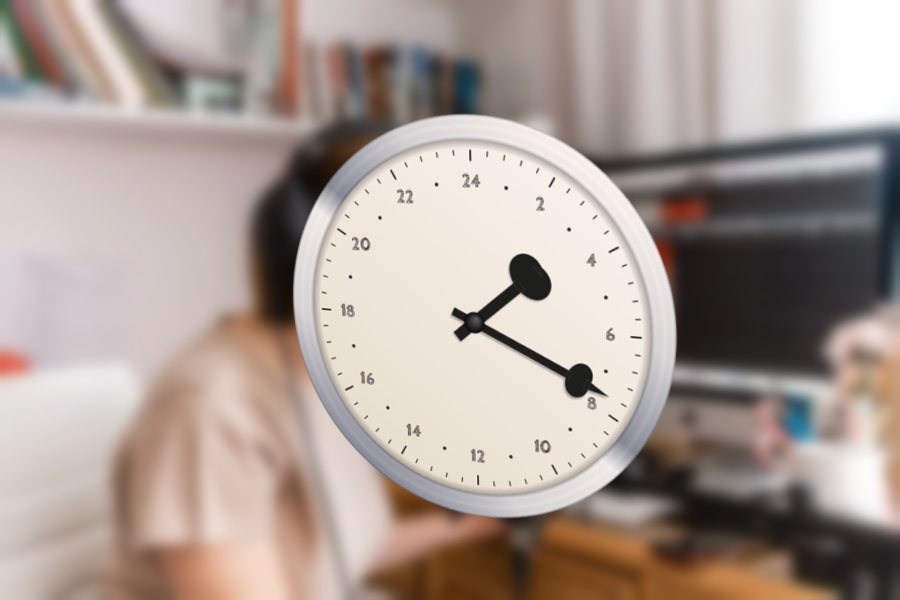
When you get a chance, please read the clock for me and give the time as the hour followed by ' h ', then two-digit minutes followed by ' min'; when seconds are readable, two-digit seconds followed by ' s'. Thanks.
3 h 19 min
